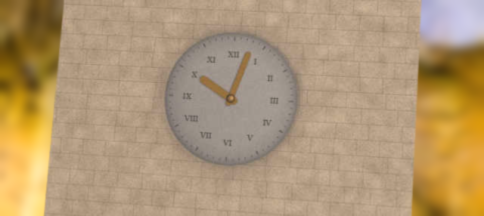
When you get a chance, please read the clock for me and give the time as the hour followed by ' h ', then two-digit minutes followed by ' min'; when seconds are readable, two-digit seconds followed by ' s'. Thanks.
10 h 03 min
